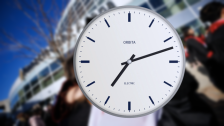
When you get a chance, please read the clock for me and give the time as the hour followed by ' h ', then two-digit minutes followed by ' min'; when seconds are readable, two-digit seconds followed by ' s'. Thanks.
7 h 12 min
